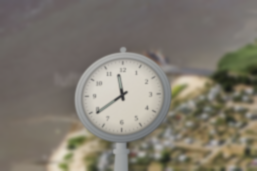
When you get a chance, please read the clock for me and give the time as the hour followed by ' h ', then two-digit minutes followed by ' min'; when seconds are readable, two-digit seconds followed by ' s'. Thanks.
11 h 39 min
